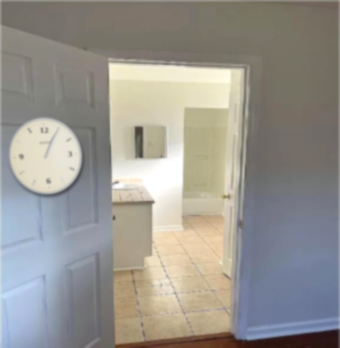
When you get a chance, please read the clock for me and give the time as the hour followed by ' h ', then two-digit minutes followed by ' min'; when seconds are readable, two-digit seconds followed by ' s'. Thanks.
1 h 05 min
